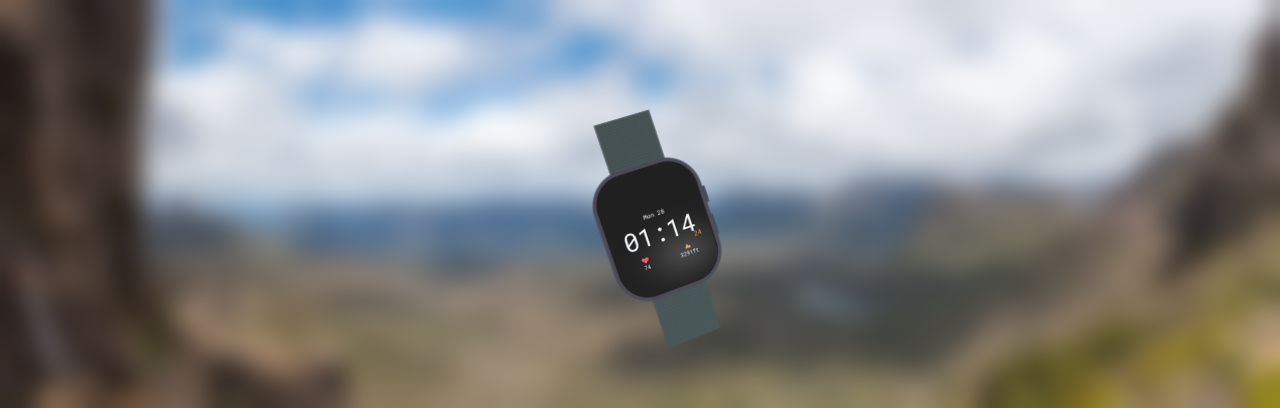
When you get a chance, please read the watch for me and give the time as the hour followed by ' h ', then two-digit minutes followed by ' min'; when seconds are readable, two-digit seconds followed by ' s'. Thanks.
1 h 14 min
